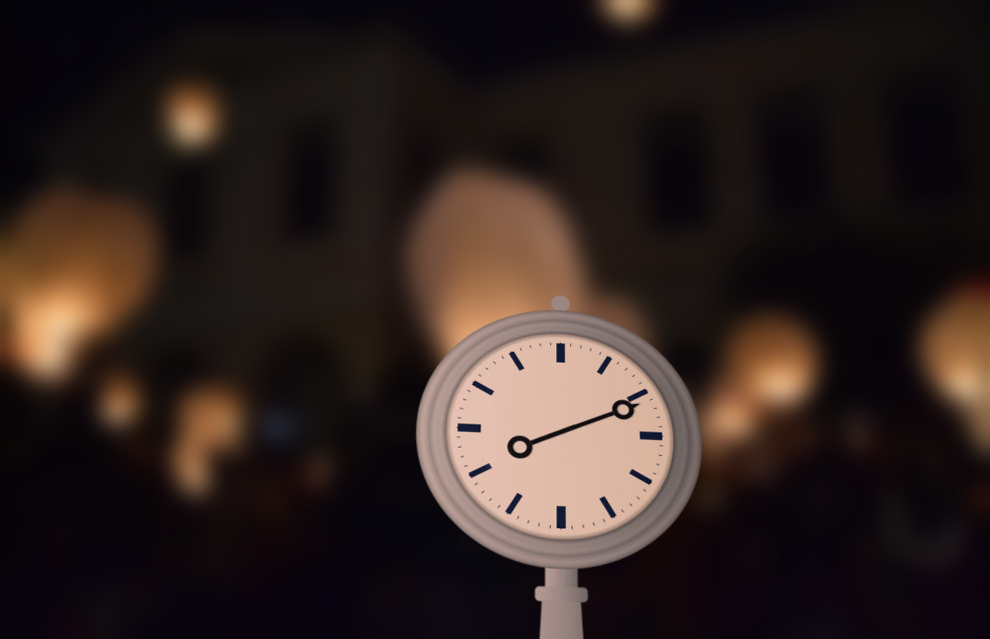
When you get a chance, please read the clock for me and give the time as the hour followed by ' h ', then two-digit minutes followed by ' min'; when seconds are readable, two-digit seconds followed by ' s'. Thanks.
8 h 11 min
